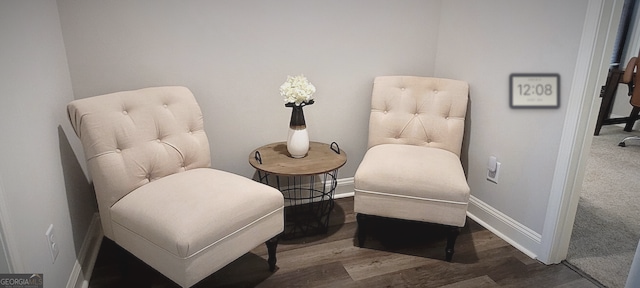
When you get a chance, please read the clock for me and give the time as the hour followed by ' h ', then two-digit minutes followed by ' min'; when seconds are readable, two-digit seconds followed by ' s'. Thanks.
12 h 08 min
